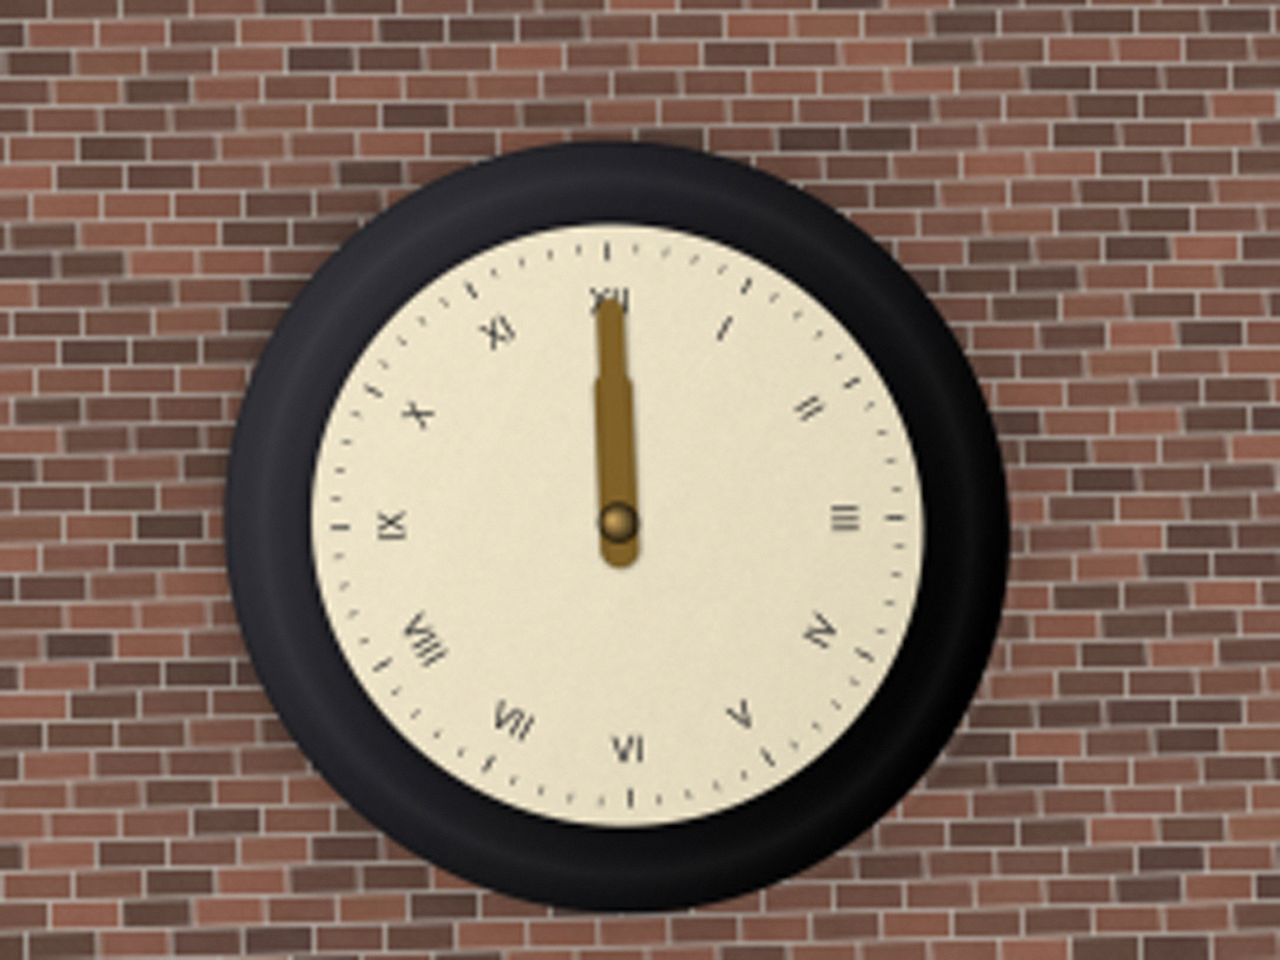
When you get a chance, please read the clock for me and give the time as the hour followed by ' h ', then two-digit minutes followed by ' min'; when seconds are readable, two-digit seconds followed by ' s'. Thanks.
12 h 00 min
